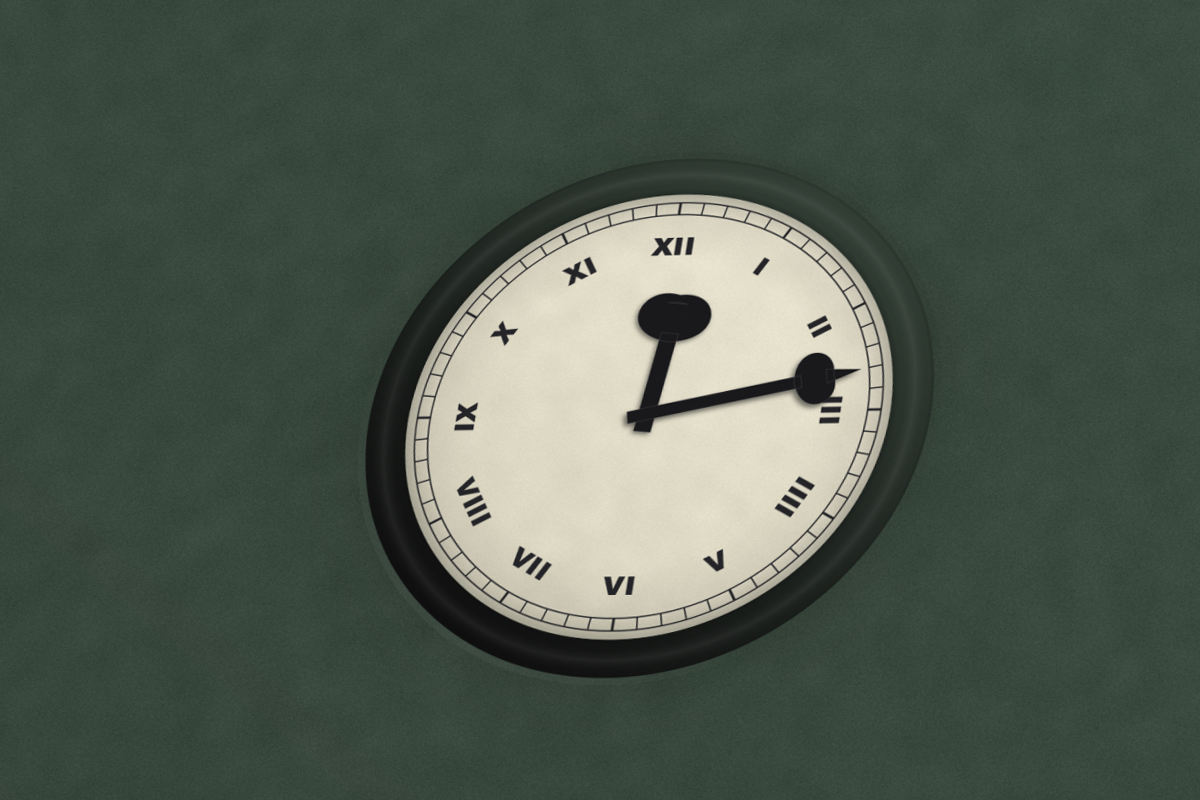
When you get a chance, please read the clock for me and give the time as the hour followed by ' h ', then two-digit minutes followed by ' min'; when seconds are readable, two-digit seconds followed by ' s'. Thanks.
12 h 13 min
